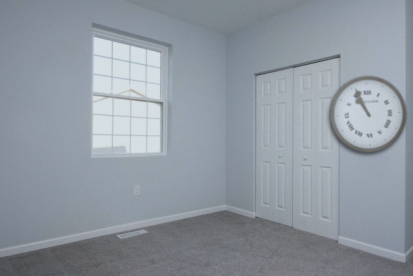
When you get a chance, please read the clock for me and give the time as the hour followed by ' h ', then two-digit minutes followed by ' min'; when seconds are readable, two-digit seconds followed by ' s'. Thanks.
10 h 56 min
